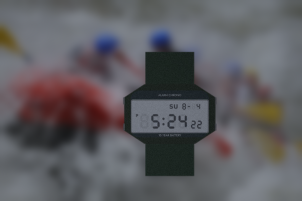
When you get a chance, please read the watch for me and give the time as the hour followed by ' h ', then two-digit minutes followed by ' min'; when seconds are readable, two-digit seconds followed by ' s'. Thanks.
5 h 24 min 22 s
